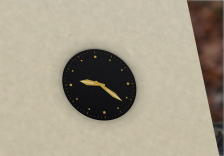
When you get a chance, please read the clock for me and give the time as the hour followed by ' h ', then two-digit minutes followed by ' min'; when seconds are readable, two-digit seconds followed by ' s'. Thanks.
9 h 22 min
